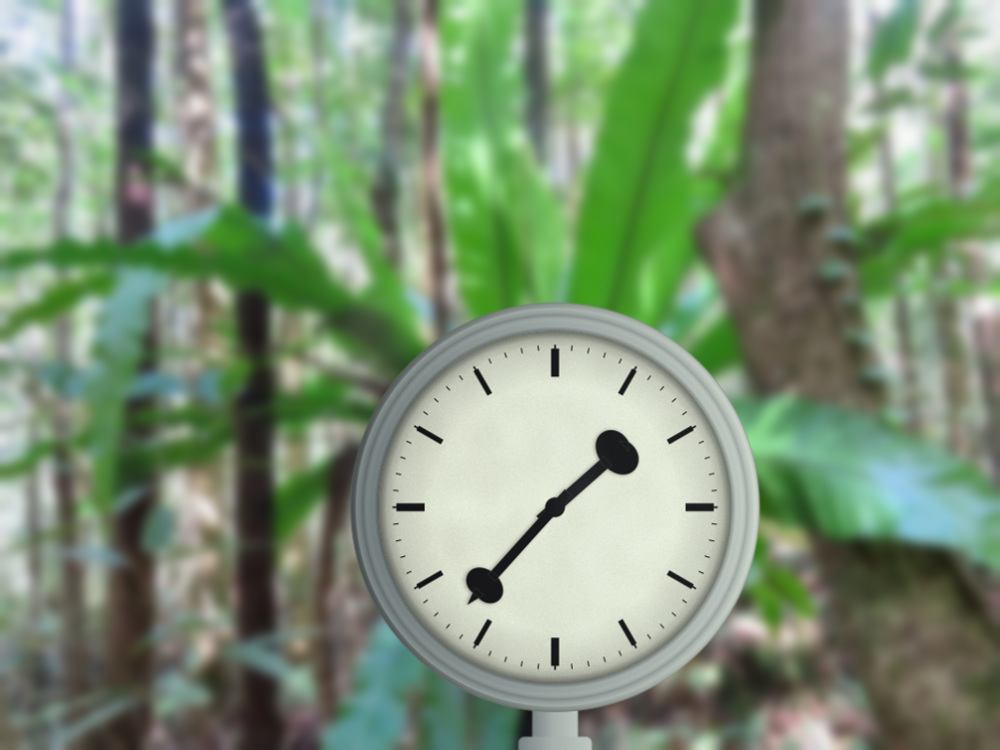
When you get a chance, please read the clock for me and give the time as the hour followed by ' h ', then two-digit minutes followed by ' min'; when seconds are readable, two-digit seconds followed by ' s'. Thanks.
1 h 37 min
